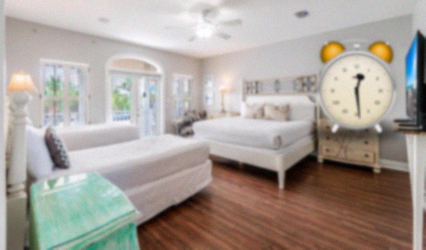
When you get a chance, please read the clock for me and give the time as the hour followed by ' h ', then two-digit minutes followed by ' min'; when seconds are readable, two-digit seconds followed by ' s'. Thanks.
12 h 29 min
